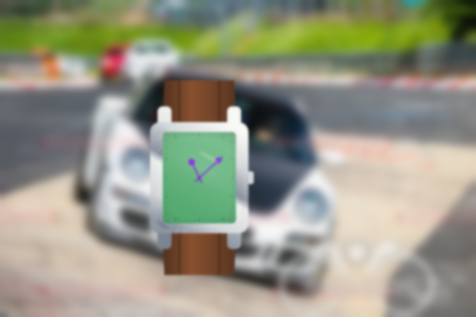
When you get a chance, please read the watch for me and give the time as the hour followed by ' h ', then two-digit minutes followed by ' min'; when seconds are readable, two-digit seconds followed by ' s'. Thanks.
11 h 08 min
